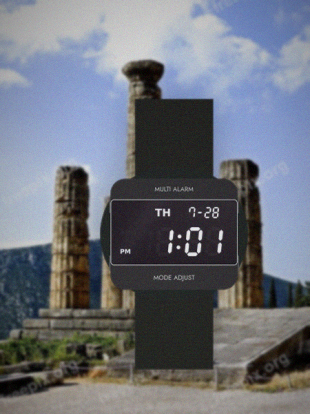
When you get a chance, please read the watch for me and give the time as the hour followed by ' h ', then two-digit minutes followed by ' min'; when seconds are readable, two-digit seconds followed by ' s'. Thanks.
1 h 01 min
